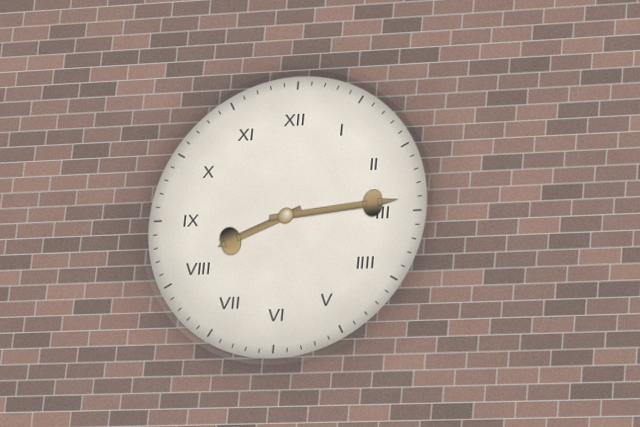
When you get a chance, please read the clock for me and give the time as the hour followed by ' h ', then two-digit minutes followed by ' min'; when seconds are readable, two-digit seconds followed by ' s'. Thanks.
8 h 14 min
